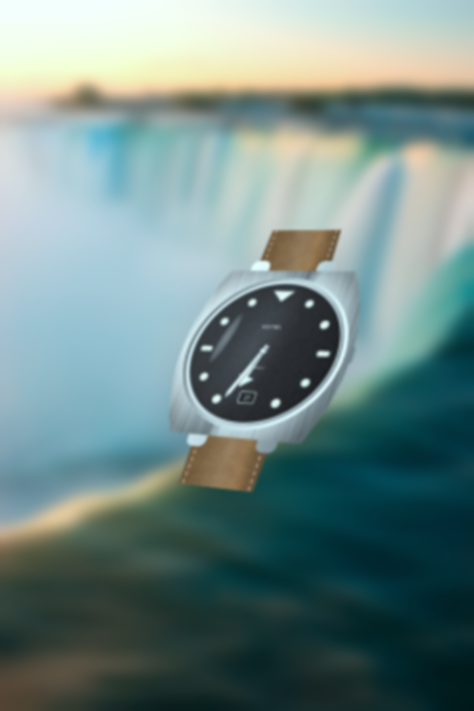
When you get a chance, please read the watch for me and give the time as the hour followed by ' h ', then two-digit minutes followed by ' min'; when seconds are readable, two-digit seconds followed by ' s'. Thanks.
6 h 34 min
